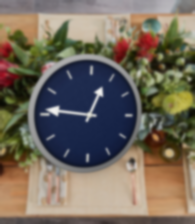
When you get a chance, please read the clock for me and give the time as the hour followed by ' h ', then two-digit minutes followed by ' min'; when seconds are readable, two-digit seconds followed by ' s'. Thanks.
12 h 46 min
